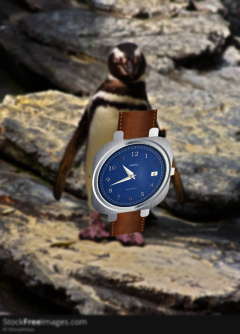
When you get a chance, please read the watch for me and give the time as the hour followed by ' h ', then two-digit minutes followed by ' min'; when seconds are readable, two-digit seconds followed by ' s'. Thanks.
10 h 42 min
